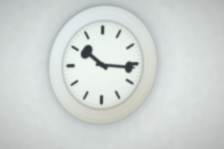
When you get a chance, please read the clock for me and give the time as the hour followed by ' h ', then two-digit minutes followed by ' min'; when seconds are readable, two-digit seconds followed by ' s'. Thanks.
10 h 16 min
